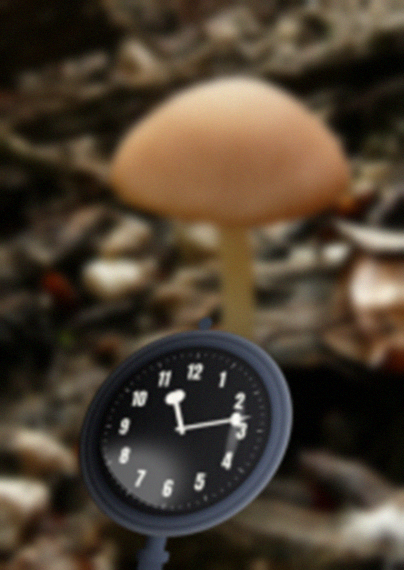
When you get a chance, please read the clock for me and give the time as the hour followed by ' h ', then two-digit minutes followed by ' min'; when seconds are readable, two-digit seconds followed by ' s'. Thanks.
11 h 13 min
